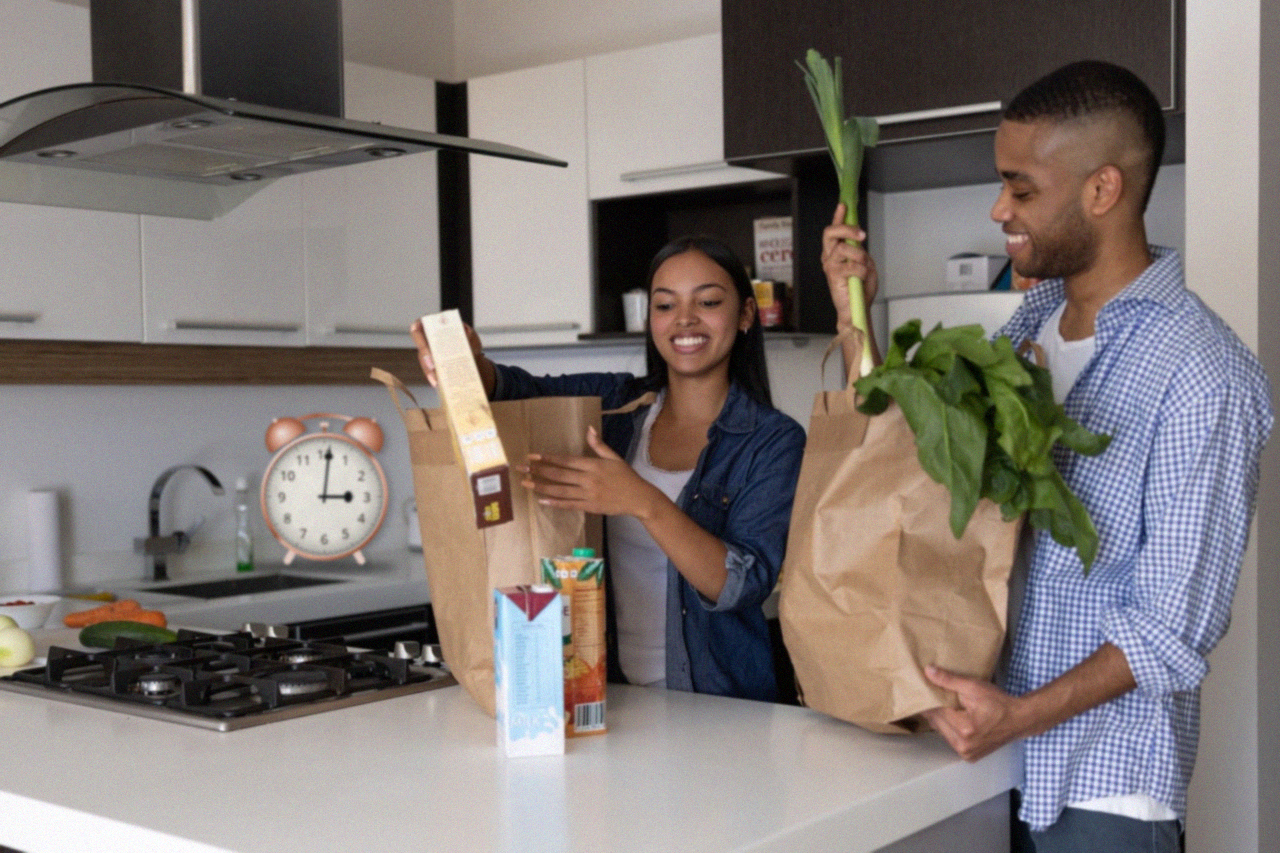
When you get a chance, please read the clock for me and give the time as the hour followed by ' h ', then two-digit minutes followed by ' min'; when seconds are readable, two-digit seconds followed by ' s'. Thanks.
3 h 01 min
